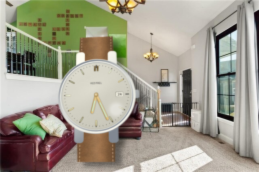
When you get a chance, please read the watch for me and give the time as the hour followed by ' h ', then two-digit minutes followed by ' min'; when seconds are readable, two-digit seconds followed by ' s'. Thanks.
6 h 26 min
